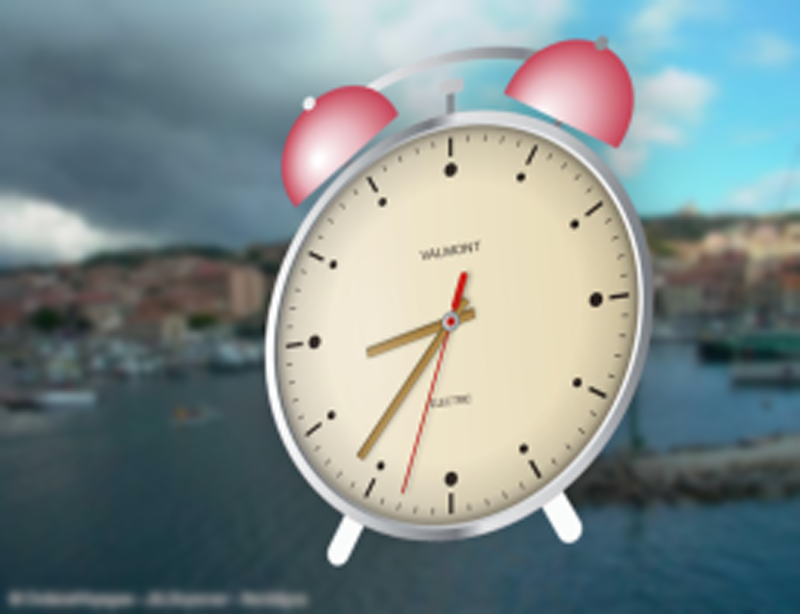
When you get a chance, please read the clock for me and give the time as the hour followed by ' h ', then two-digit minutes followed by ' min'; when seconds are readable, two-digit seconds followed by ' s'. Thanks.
8 h 36 min 33 s
